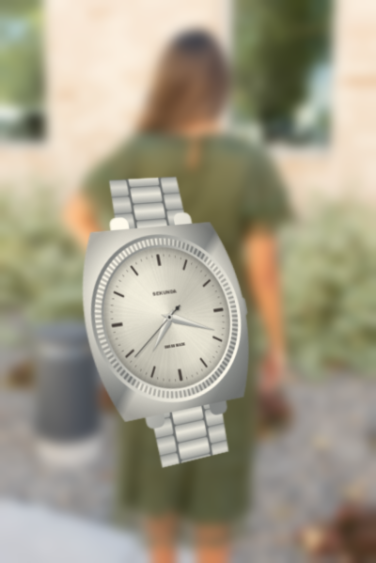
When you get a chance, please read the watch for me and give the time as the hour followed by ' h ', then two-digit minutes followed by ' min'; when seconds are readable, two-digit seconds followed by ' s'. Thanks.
7 h 18 min 39 s
